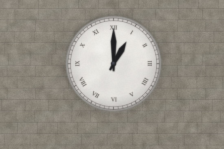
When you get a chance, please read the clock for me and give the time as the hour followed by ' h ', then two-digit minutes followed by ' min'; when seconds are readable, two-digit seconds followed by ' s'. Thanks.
1 h 00 min
